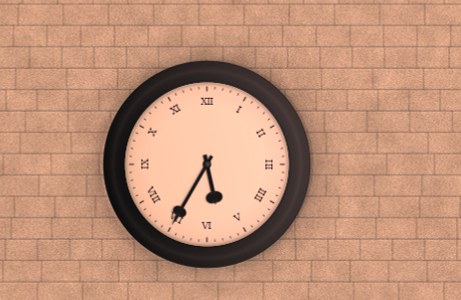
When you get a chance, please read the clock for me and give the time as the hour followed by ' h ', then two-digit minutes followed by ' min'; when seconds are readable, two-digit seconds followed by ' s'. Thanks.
5 h 35 min
